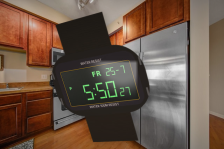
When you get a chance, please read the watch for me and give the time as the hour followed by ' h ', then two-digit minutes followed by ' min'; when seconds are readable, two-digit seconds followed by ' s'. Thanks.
5 h 50 min 27 s
